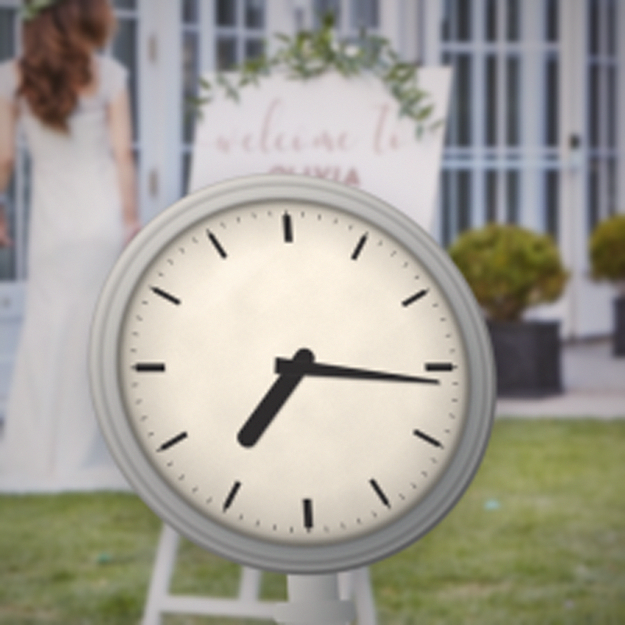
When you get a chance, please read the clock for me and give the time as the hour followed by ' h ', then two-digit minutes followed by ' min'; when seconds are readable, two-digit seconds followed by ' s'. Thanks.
7 h 16 min
